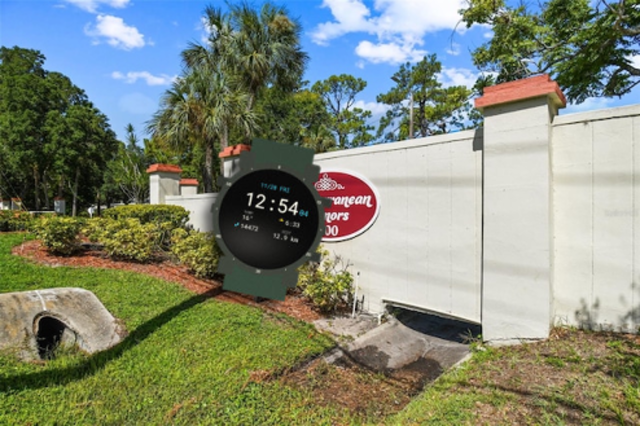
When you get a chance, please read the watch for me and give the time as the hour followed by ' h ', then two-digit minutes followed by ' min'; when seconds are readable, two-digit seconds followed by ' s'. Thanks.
12 h 54 min
